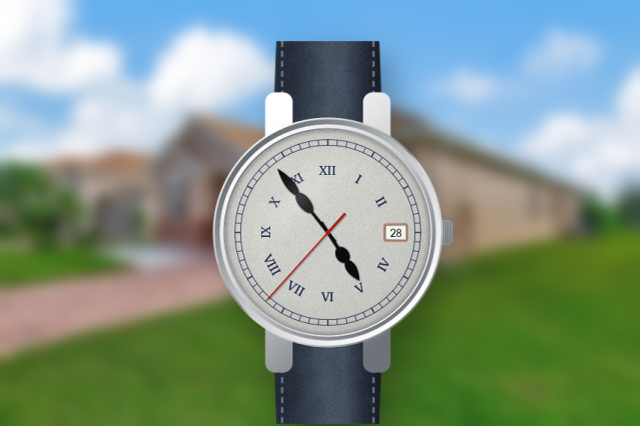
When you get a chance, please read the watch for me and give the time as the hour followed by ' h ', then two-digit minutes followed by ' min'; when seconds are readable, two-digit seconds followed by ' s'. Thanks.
4 h 53 min 37 s
